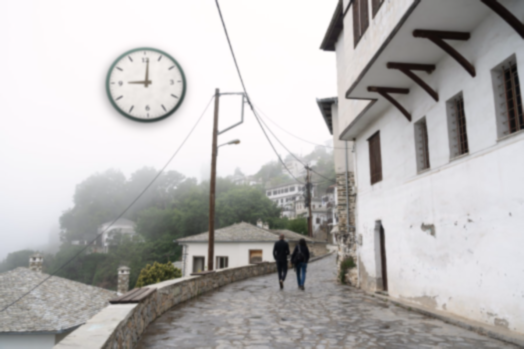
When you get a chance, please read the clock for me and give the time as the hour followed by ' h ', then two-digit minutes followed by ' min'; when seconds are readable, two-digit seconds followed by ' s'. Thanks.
9 h 01 min
